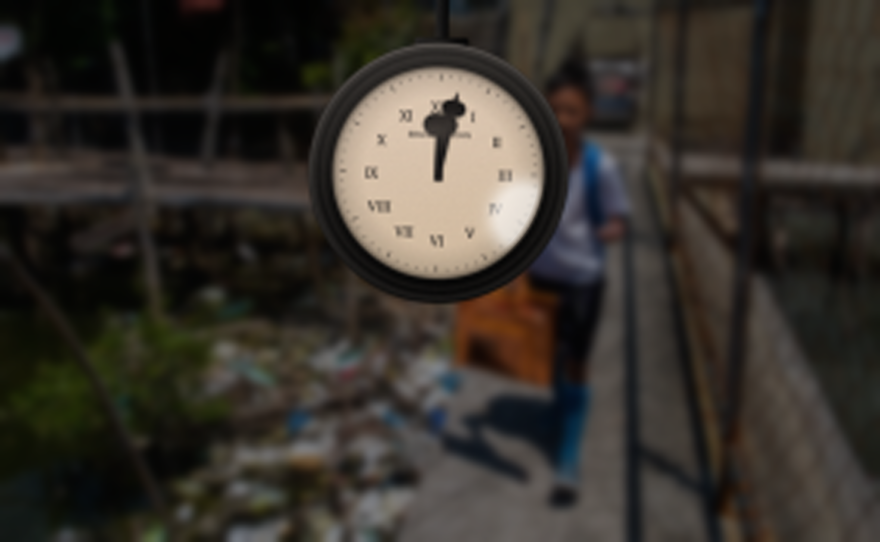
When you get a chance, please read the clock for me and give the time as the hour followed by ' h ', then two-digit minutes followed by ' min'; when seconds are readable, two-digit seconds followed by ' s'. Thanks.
12 h 02 min
